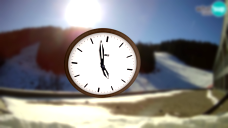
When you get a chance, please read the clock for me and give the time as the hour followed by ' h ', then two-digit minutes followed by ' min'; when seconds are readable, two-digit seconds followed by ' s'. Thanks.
4 h 58 min
